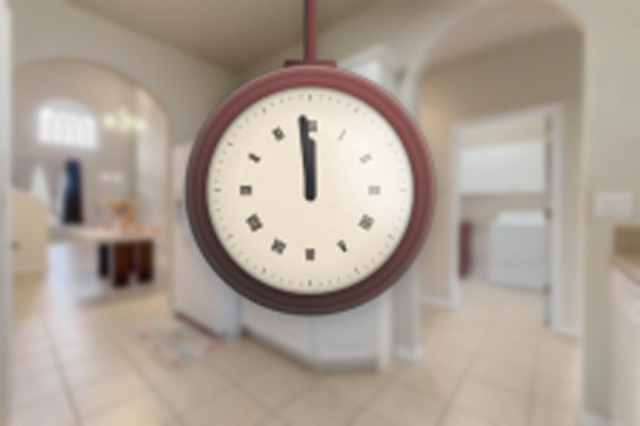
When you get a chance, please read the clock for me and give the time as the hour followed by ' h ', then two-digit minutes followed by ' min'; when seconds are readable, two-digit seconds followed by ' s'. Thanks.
11 h 59 min
